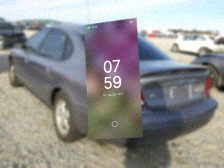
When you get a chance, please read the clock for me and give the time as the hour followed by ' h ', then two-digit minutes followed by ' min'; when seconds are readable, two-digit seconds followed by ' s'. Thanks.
7 h 59 min
